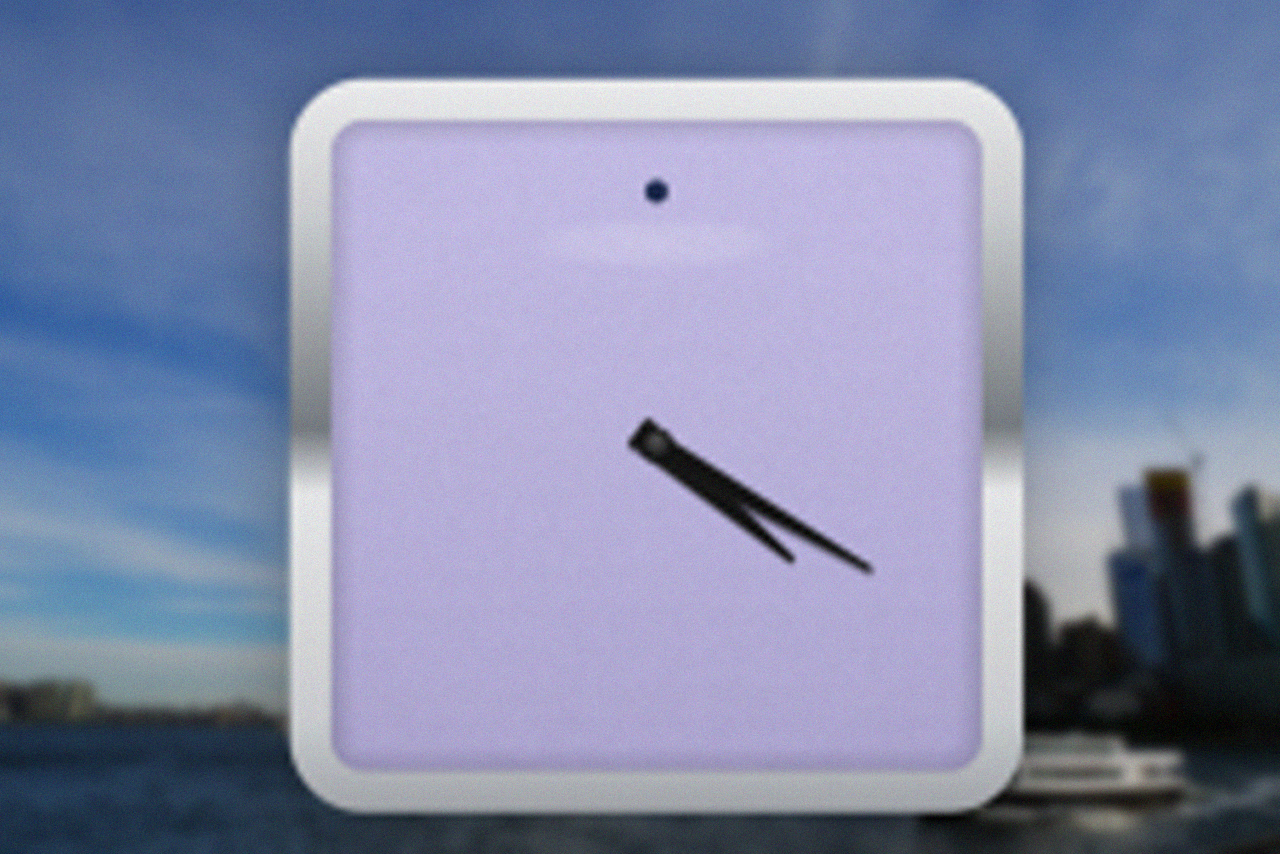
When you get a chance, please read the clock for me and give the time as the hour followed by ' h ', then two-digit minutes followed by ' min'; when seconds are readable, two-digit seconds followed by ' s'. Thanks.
4 h 20 min
